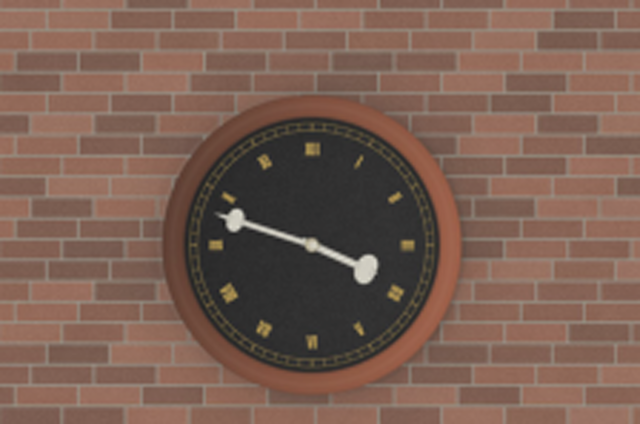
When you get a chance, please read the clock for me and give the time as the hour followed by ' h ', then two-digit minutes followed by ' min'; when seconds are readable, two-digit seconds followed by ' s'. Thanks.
3 h 48 min
